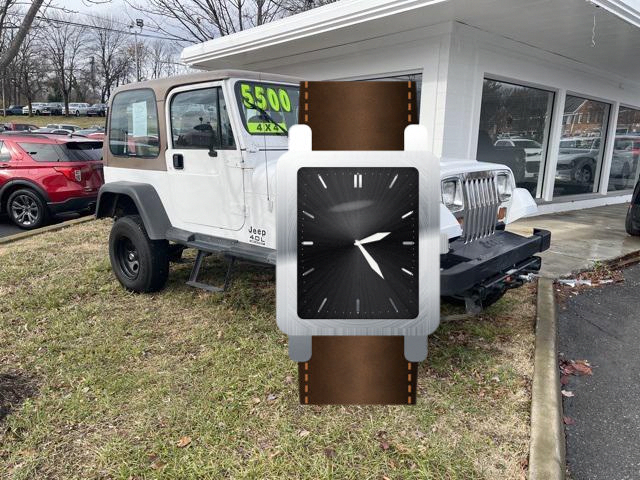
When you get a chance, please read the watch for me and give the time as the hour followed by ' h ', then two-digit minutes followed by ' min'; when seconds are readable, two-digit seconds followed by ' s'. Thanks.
2 h 24 min
